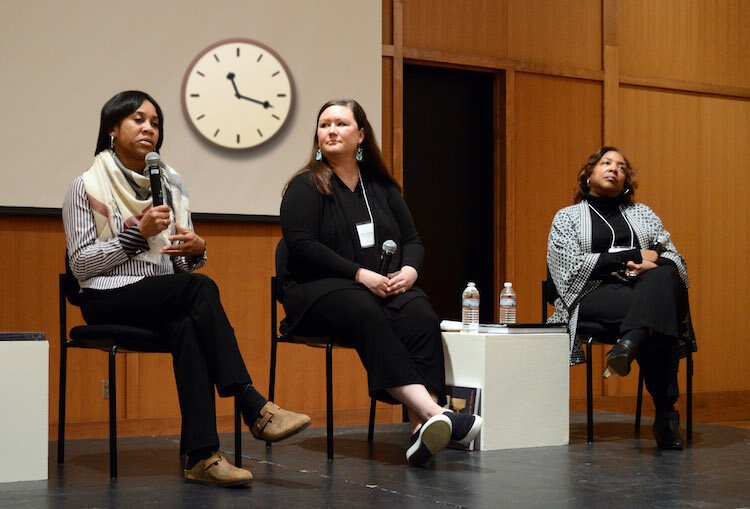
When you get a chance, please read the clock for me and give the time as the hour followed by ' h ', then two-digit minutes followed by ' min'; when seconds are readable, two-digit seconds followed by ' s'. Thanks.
11 h 18 min
